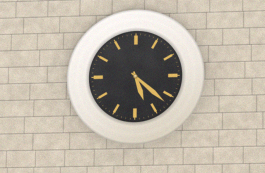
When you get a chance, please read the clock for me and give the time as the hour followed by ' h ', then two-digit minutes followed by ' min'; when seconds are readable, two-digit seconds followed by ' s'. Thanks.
5 h 22 min
